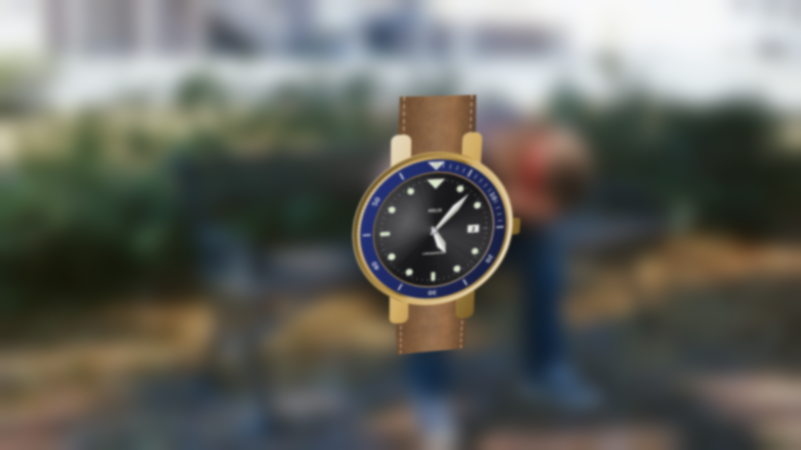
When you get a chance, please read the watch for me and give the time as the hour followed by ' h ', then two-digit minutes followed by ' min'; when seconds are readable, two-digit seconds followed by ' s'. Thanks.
5 h 07 min
